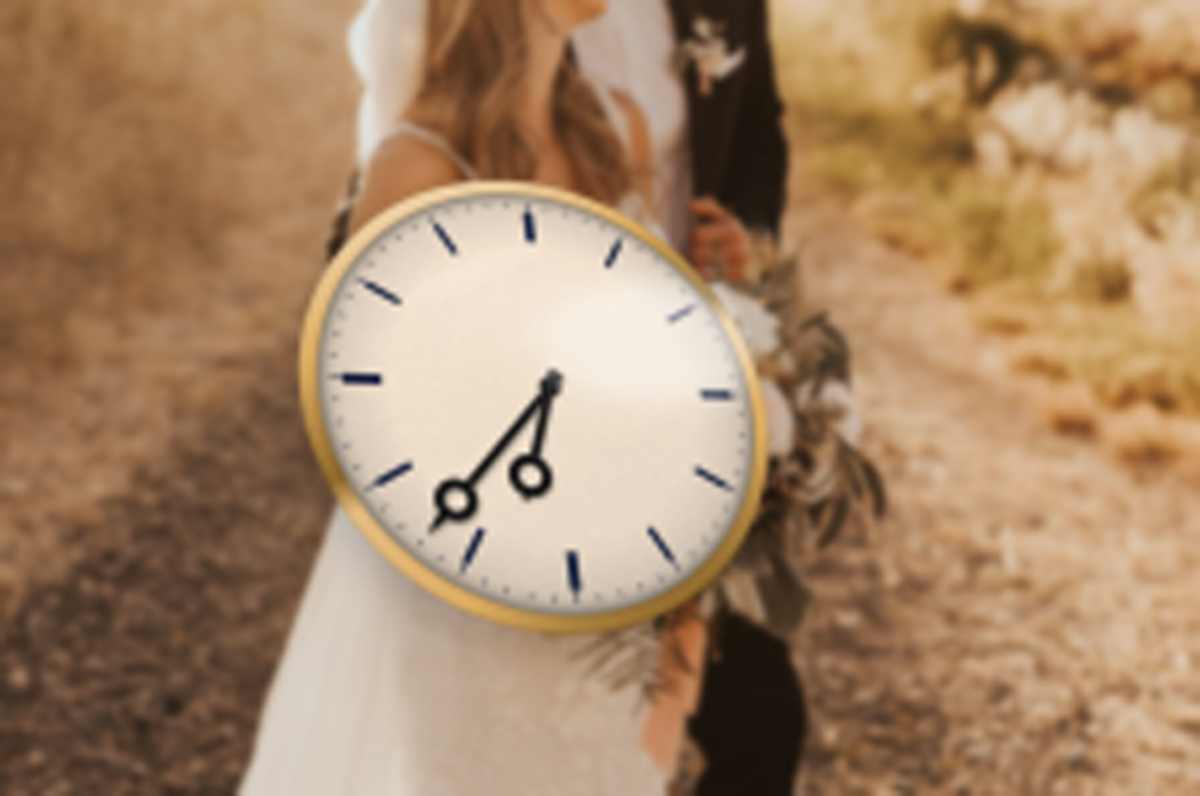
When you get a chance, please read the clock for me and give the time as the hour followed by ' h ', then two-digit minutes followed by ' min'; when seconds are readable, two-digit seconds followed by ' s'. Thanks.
6 h 37 min
